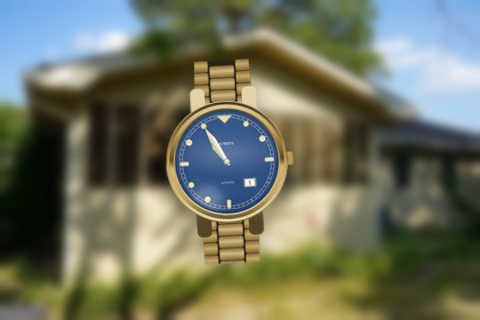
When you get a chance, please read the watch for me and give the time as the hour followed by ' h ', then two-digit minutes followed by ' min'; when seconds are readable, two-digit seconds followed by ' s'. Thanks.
10 h 55 min
